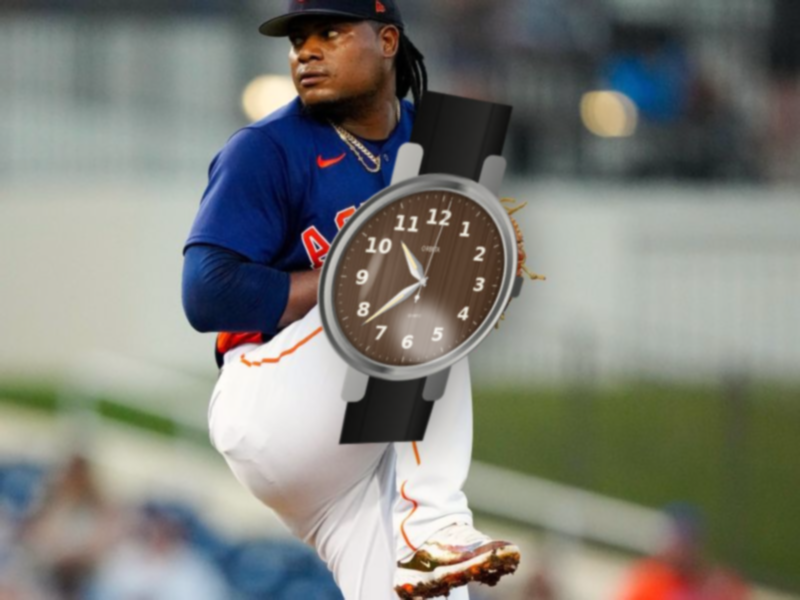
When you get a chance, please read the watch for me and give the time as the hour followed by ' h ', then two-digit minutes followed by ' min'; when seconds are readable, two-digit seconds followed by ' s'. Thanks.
10 h 38 min 01 s
